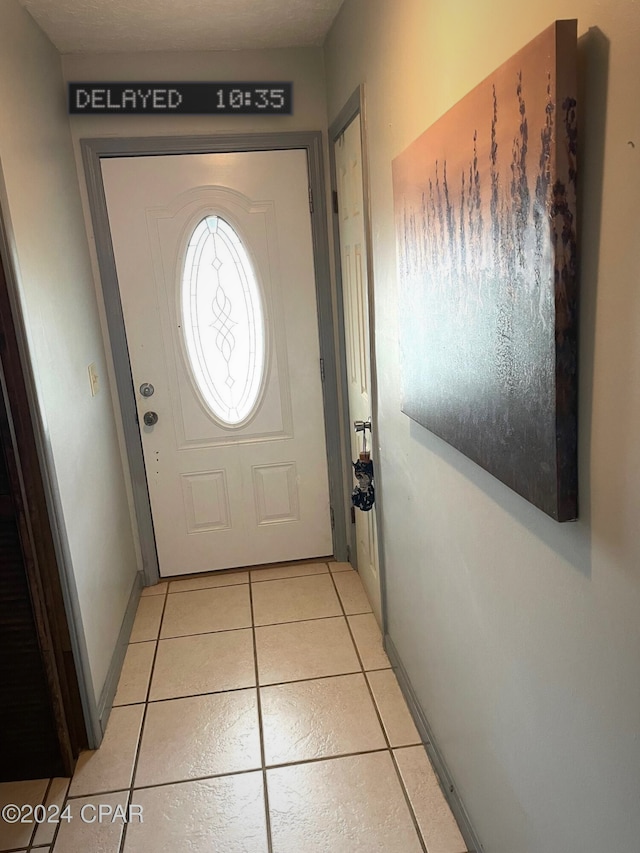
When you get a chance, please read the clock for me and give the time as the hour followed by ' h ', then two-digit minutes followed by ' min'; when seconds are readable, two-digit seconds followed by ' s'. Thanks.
10 h 35 min
